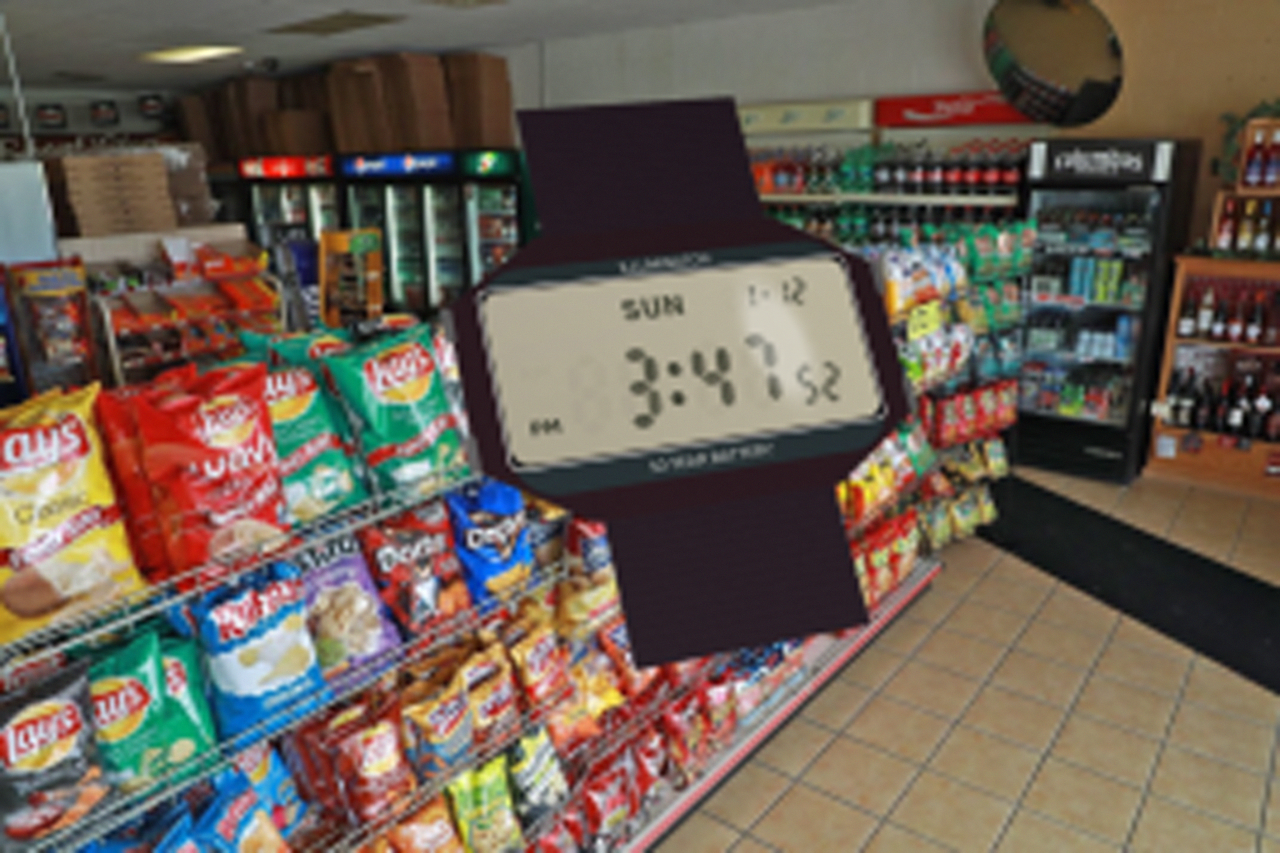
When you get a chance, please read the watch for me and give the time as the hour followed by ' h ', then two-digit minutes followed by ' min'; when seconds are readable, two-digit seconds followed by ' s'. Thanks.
3 h 47 min 52 s
